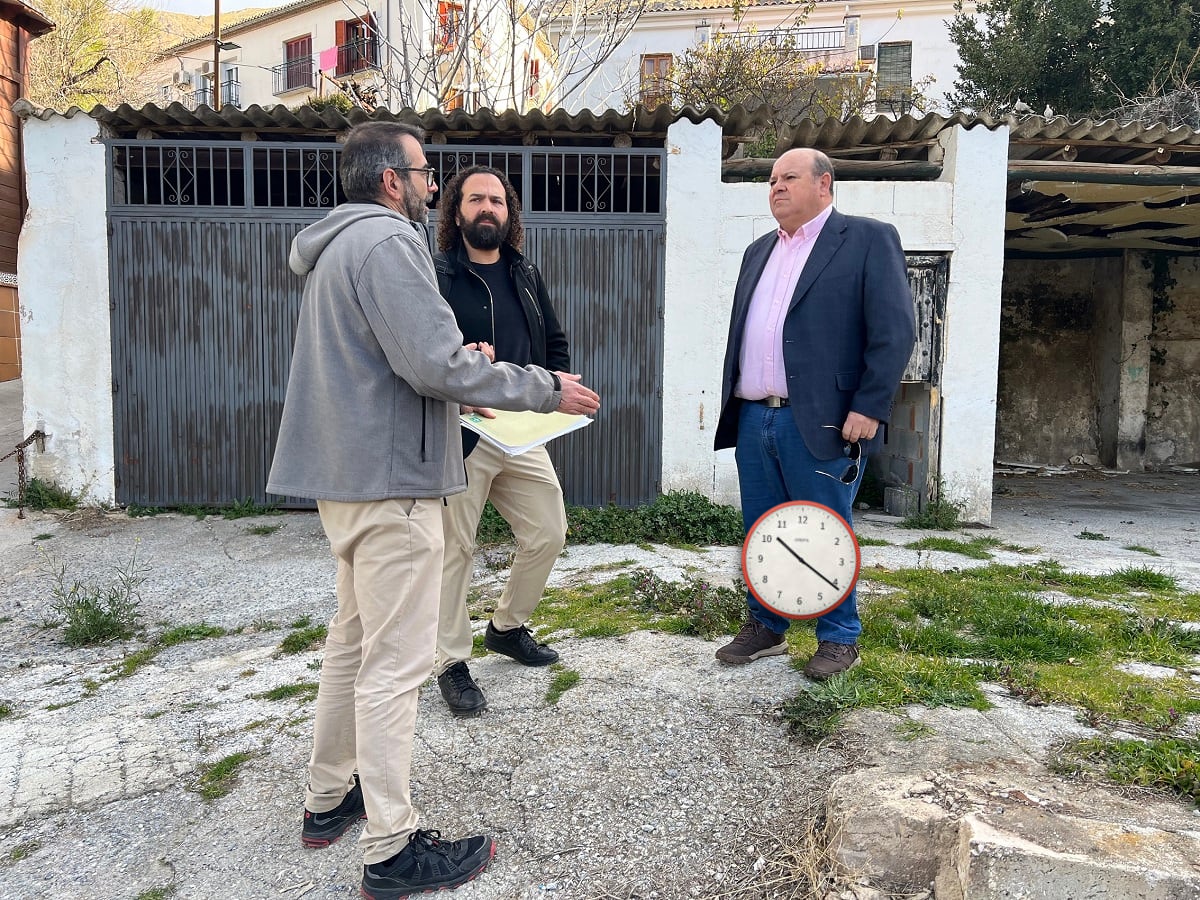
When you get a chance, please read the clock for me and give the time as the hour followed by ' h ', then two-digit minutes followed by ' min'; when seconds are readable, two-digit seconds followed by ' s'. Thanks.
10 h 21 min
